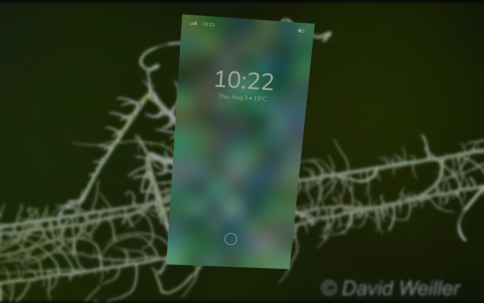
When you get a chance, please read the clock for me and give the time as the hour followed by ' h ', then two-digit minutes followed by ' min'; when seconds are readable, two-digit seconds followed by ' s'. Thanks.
10 h 22 min
